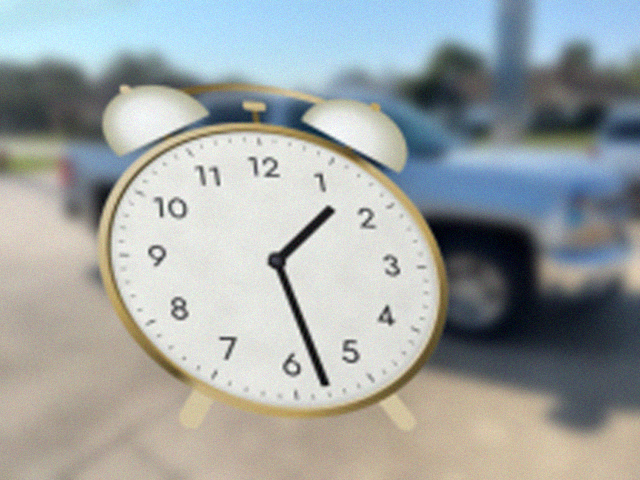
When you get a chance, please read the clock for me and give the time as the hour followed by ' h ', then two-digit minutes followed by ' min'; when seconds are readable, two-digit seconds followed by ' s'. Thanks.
1 h 28 min
